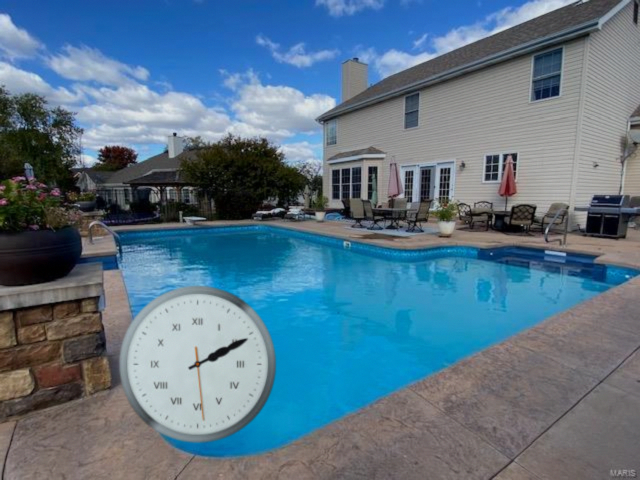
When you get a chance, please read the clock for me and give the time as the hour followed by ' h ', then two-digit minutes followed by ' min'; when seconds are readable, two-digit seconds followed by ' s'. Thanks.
2 h 10 min 29 s
